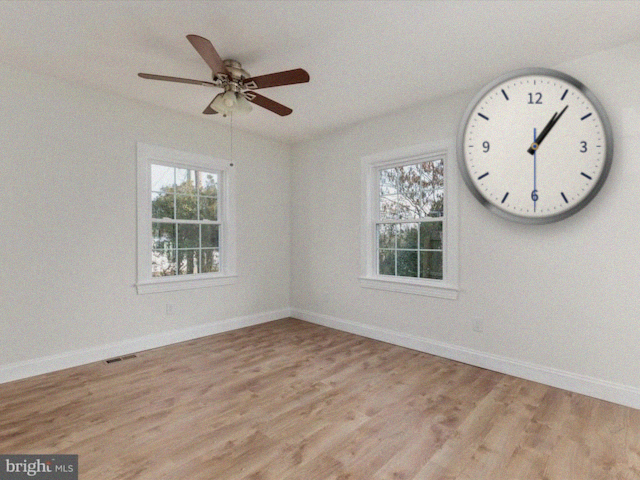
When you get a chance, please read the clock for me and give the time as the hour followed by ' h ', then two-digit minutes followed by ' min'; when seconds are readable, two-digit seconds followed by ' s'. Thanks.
1 h 06 min 30 s
